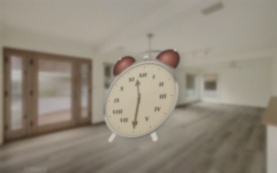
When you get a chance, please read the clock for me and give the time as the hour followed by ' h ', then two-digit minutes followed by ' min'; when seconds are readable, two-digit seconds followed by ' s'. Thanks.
11 h 30 min
